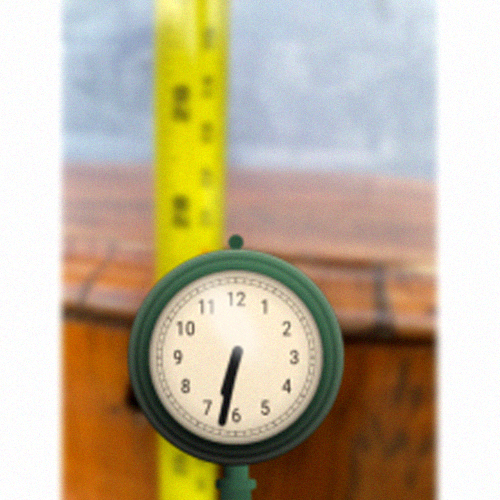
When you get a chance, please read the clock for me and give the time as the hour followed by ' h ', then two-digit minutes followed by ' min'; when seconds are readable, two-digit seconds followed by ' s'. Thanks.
6 h 32 min
